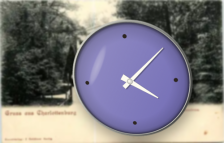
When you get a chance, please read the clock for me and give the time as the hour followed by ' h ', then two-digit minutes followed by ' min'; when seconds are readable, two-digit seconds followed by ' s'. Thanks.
4 h 08 min
